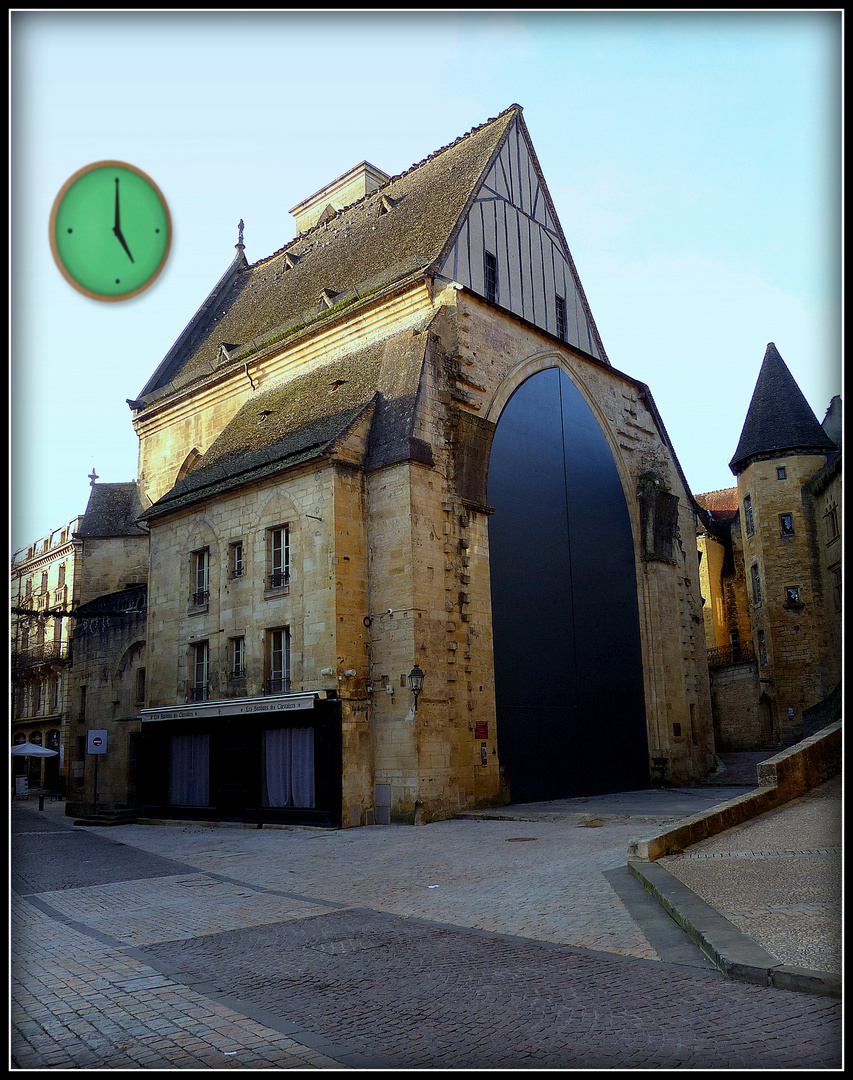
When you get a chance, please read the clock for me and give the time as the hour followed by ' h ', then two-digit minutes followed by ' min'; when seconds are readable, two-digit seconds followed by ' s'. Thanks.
5 h 00 min
